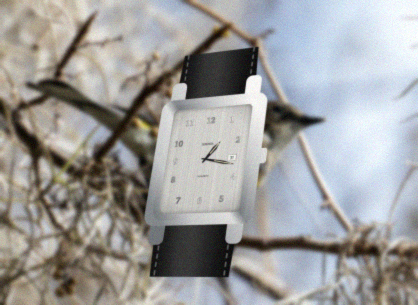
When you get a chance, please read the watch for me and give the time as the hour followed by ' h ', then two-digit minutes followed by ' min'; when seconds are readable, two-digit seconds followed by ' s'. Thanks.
1 h 17 min
